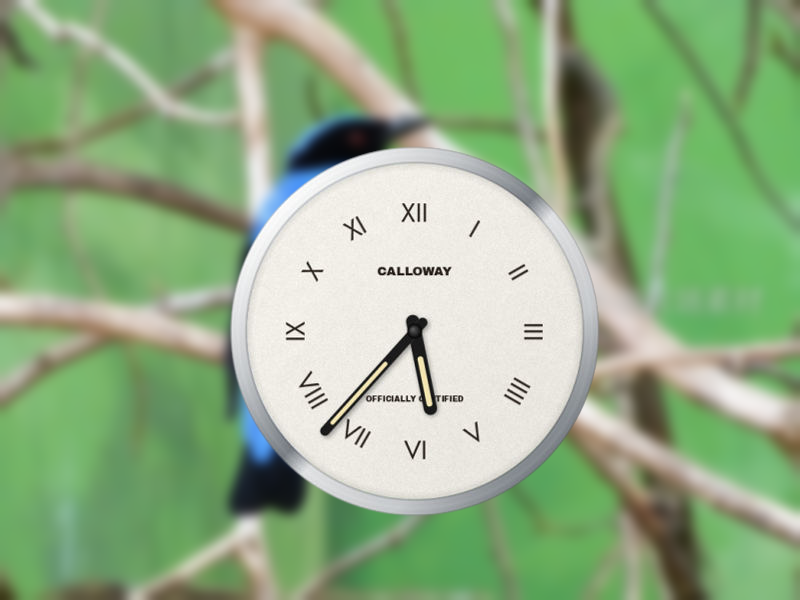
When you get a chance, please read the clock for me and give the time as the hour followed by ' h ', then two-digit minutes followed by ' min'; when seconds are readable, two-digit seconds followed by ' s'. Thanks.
5 h 37 min
